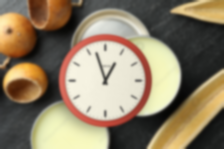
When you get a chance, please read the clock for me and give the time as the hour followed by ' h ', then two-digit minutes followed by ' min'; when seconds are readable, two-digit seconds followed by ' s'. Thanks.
12 h 57 min
